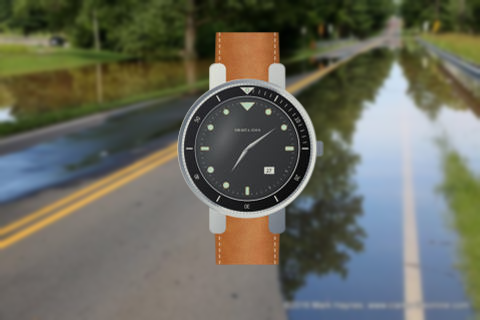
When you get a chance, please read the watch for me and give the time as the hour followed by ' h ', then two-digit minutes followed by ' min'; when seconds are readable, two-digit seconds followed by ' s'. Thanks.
7 h 09 min
